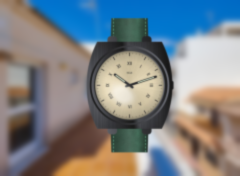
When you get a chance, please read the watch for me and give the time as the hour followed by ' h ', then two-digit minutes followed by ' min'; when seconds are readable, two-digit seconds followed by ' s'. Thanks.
10 h 12 min
